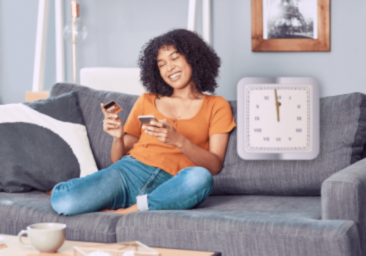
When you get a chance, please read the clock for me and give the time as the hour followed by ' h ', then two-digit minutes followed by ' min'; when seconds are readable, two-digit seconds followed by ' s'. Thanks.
11 h 59 min
